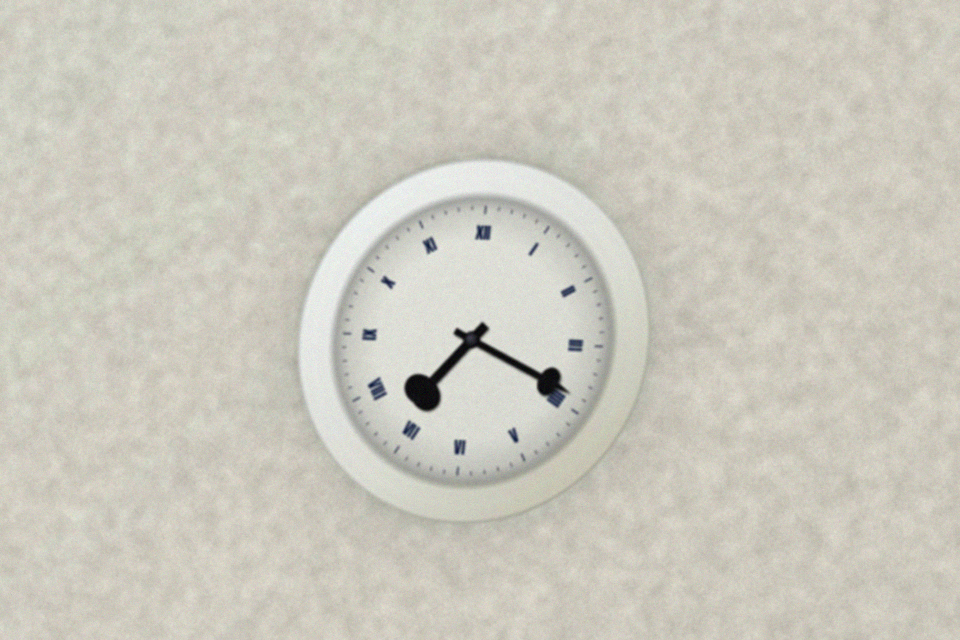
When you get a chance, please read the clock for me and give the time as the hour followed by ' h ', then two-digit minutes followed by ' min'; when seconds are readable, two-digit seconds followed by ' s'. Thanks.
7 h 19 min
